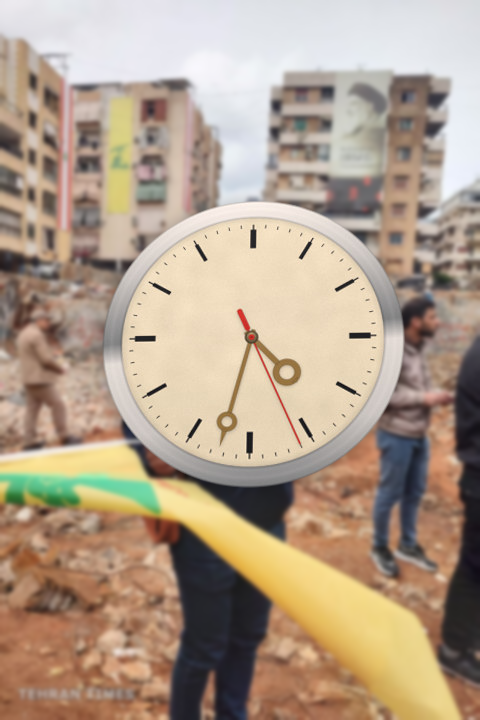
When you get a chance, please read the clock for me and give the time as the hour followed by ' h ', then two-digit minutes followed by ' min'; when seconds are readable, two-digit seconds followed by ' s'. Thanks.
4 h 32 min 26 s
